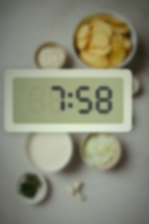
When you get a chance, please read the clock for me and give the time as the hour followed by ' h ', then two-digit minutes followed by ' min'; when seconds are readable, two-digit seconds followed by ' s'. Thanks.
7 h 58 min
